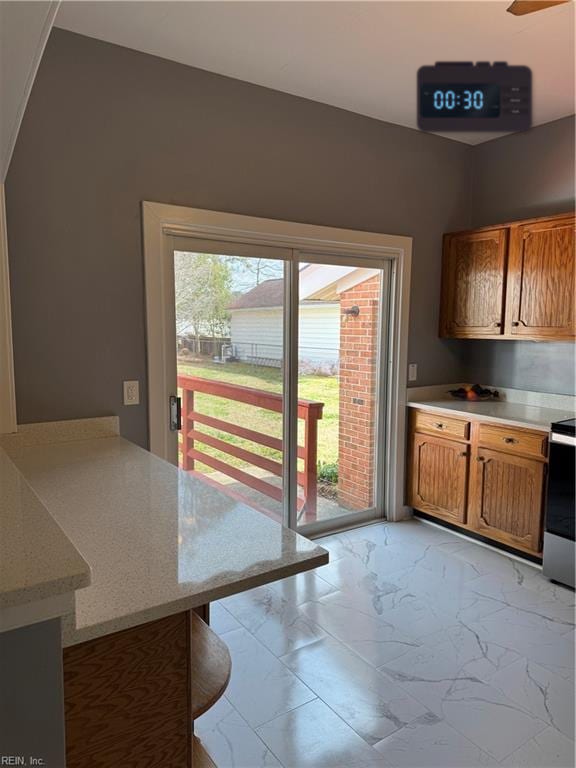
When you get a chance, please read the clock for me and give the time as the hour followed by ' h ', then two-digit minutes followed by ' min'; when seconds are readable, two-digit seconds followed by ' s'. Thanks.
0 h 30 min
